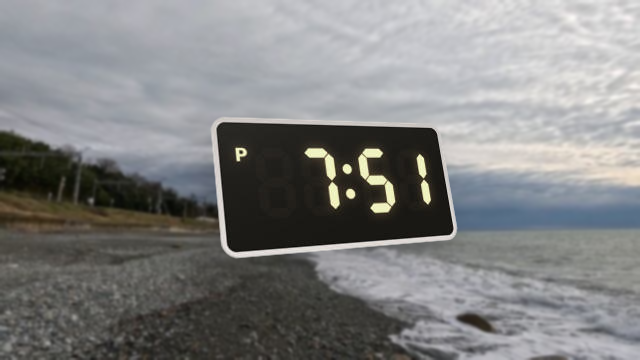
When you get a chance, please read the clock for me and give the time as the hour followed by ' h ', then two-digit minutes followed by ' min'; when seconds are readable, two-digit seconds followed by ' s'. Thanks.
7 h 51 min
